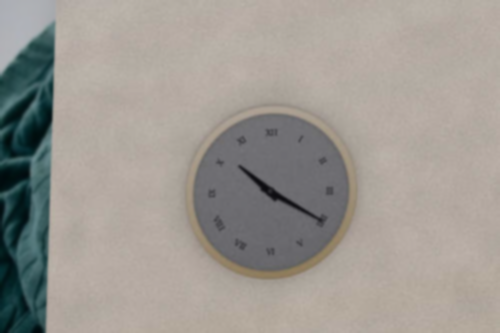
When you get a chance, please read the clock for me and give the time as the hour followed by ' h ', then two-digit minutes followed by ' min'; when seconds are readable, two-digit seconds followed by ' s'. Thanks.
10 h 20 min
